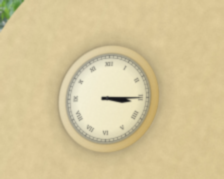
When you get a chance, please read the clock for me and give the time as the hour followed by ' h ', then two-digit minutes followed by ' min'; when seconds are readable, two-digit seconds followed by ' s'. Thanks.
3 h 15 min
